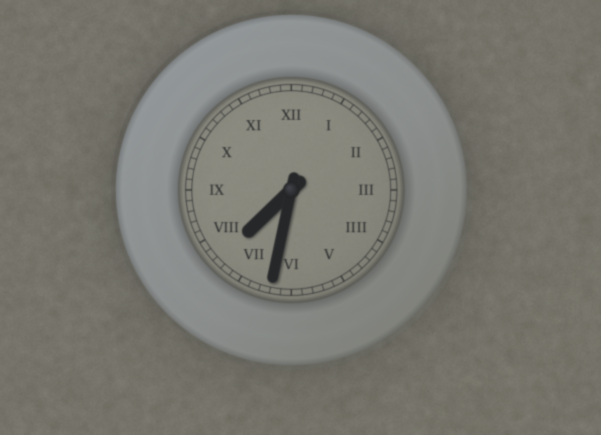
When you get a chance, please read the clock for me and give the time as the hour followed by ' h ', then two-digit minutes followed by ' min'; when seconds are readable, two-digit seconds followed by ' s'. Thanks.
7 h 32 min
